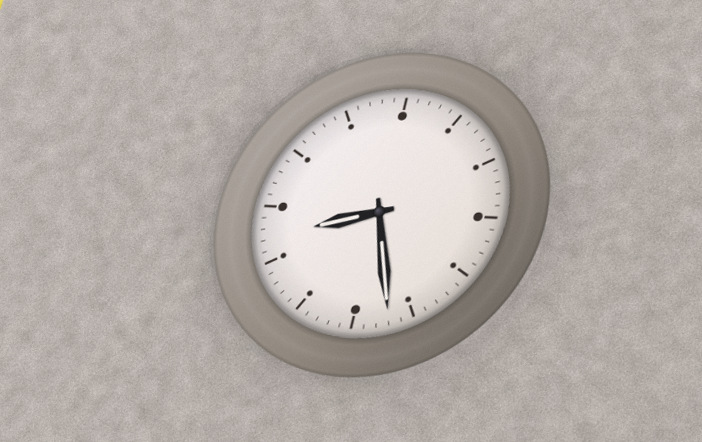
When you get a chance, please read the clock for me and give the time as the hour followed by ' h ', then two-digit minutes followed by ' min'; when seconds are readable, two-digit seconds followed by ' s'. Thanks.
8 h 27 min
